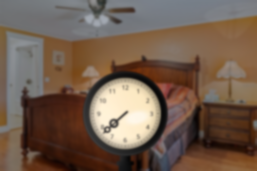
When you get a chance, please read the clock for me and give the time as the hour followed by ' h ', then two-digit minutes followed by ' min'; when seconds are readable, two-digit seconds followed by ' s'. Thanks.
7 h 38 min
